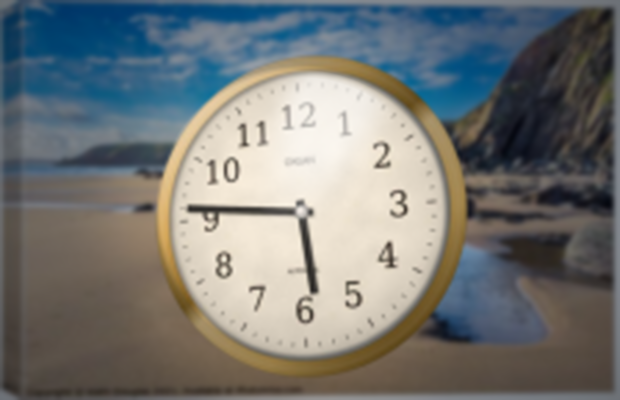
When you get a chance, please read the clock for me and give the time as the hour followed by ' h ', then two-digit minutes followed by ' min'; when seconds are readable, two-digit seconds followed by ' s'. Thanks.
5 h 46 min
